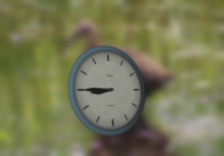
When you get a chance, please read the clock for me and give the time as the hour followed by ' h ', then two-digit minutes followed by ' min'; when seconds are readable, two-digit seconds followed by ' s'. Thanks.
8 h 45 min
